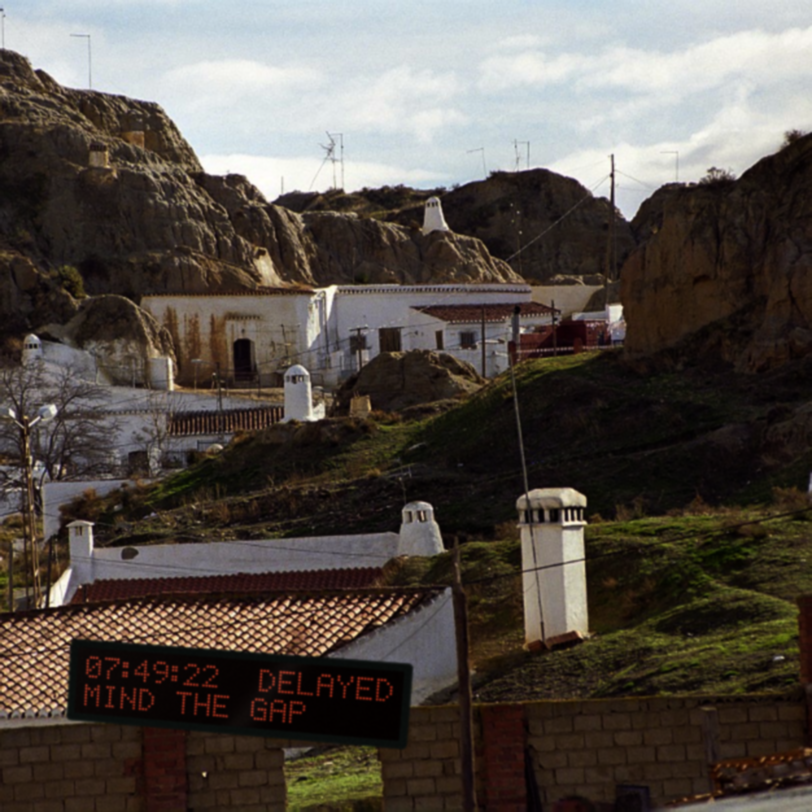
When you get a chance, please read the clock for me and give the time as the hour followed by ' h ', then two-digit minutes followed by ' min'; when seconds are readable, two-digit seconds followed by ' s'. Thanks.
7 h 49 min 22 s
